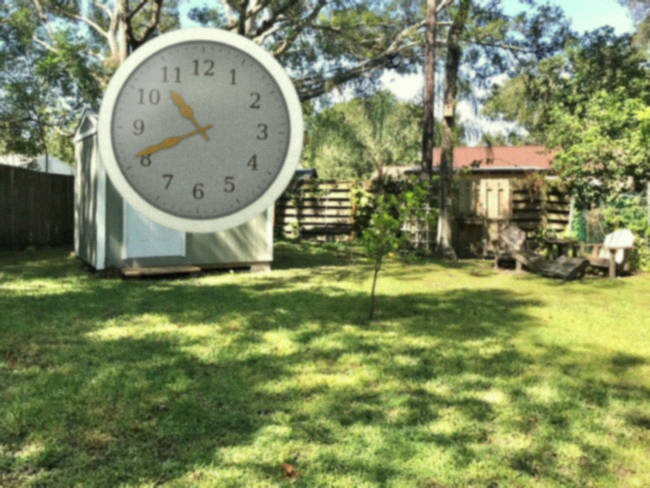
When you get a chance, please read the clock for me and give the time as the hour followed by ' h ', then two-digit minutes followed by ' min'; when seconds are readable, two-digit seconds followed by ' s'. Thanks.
10 h 41 min
